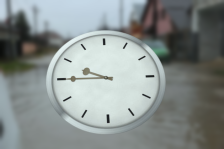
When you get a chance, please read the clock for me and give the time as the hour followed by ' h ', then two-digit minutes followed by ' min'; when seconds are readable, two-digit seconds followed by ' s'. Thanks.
9 h 45 min
